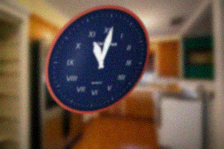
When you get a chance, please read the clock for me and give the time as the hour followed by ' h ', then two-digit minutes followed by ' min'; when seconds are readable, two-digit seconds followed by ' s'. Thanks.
11 h 01 min
